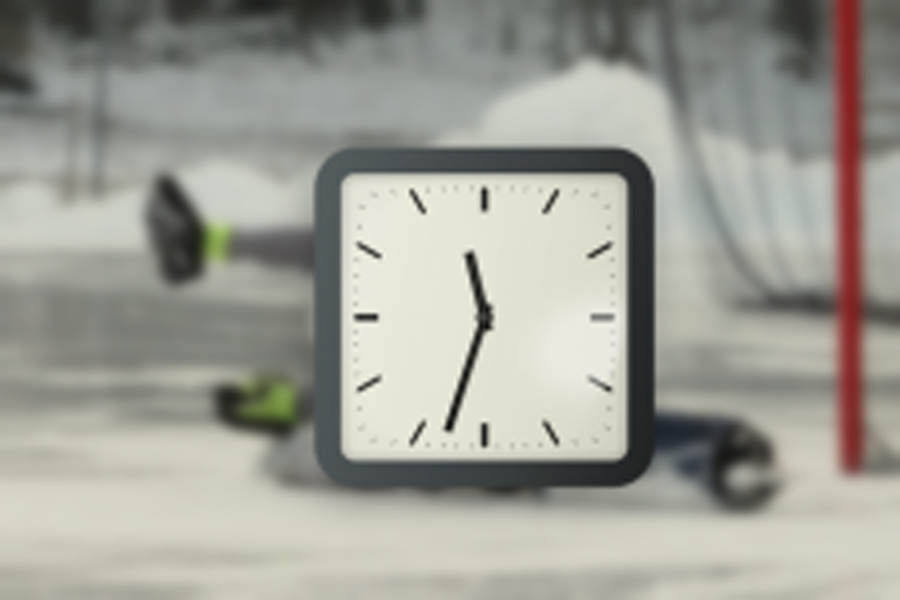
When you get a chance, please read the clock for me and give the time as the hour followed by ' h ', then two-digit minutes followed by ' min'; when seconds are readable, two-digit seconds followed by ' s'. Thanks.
11 h 33 min
